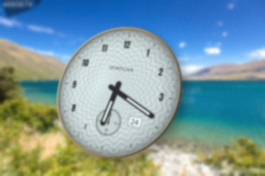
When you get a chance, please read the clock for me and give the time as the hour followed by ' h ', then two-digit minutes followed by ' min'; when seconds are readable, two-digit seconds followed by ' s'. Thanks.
6 h 19 min
